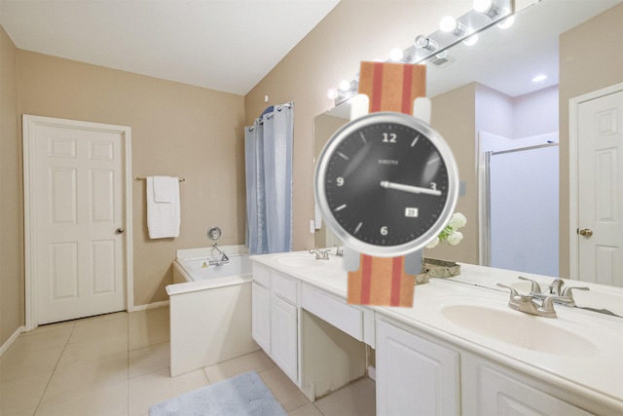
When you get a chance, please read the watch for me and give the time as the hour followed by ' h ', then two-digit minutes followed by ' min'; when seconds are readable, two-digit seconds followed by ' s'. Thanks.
3 h 16 min
